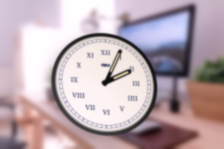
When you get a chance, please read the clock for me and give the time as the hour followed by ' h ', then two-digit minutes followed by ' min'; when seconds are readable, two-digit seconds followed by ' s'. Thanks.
2 h 04 min
